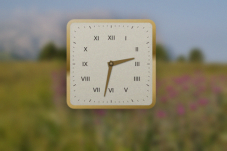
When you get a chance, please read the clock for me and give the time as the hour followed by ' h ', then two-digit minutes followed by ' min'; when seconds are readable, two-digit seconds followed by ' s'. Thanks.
2 h 32 min
